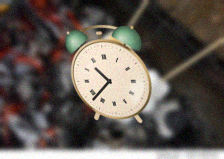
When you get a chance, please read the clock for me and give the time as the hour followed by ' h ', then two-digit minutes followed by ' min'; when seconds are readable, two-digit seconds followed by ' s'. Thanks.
10 h 38 min
